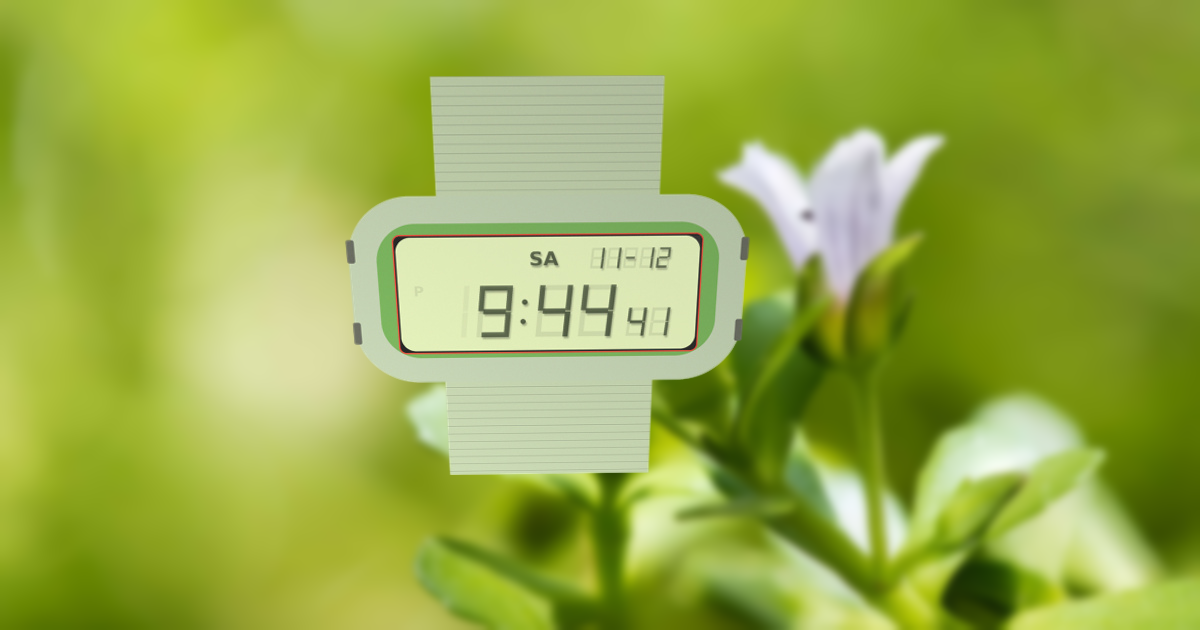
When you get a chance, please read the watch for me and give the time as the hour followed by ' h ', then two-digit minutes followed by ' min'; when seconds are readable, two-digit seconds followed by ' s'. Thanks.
9 h 44 min 41 s
